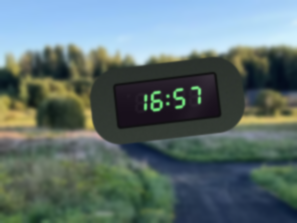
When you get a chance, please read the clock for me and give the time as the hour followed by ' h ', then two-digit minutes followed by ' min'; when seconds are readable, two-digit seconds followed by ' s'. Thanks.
16 h 57 min
